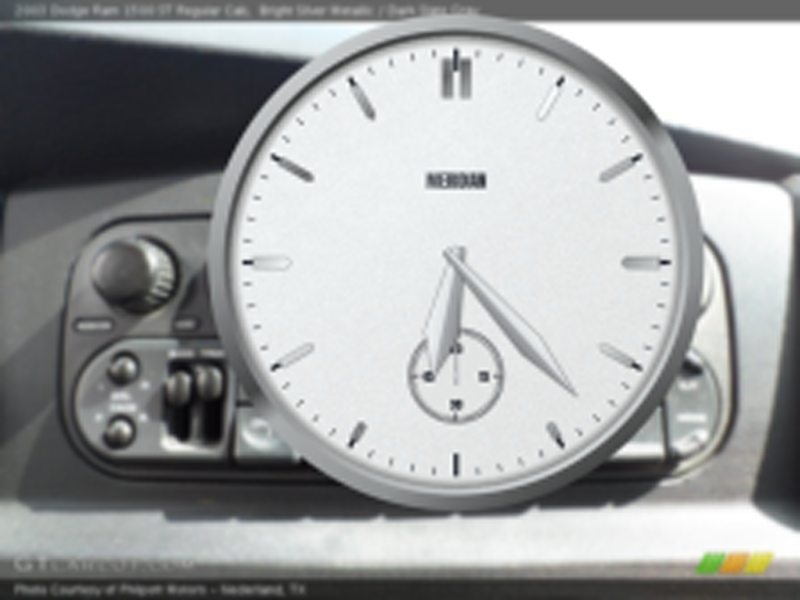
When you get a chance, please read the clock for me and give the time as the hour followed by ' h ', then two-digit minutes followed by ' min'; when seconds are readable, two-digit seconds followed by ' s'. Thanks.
6 h 23 min
